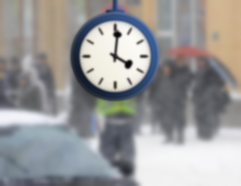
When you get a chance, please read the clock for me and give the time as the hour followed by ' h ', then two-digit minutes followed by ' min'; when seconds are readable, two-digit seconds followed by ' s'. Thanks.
4 h 01 min
